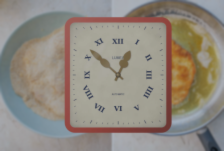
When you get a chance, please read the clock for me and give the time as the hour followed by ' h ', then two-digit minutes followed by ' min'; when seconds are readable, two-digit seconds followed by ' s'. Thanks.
12 h 52 min
